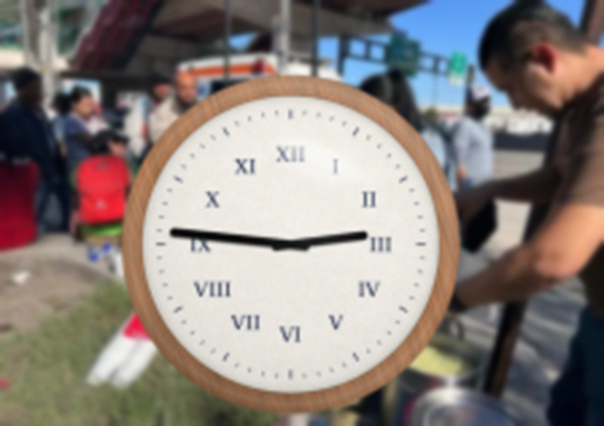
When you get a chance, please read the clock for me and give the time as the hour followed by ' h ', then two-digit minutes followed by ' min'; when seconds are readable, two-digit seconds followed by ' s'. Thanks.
2 h 46 min
